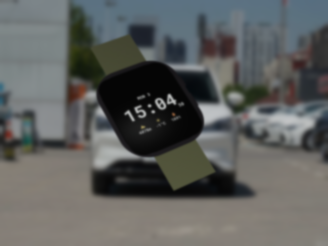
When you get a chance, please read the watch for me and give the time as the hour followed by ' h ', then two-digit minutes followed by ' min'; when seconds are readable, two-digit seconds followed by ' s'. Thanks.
15 h 04 min
